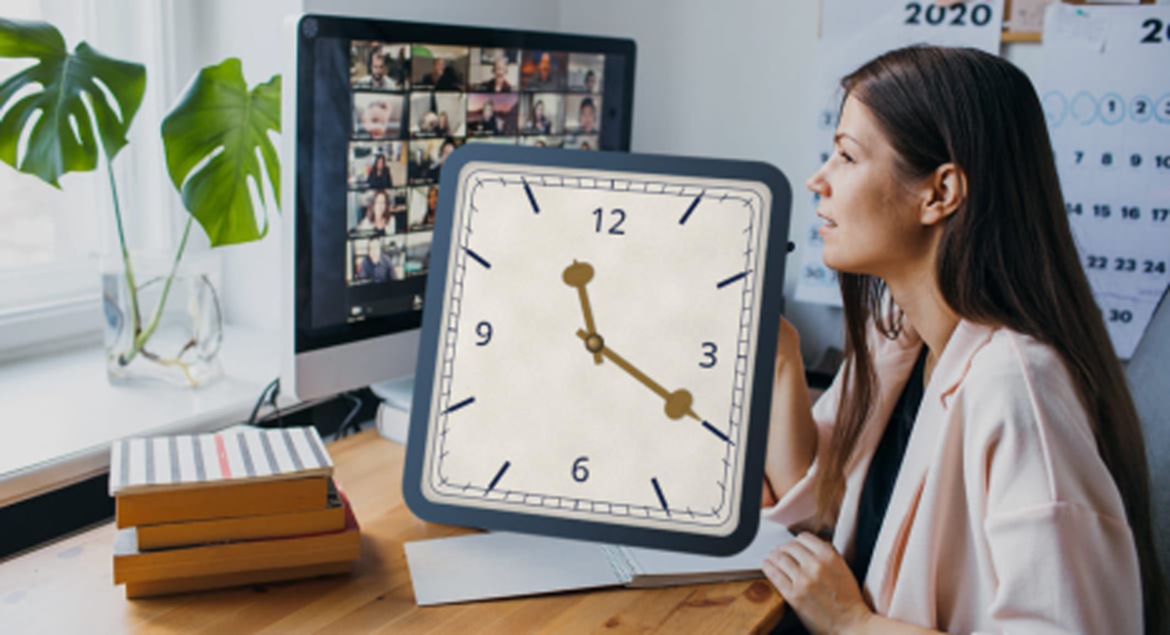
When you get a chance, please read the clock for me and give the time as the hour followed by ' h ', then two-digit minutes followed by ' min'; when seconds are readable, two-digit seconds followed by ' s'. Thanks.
11 h 20 min
